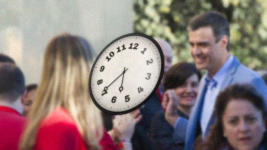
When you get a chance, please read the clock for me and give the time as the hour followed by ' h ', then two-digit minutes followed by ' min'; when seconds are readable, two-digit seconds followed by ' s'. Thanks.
5 h 36 min
